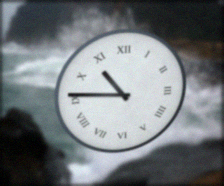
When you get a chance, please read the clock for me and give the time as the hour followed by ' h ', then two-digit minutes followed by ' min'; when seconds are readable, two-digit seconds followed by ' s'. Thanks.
10 h 46 min
